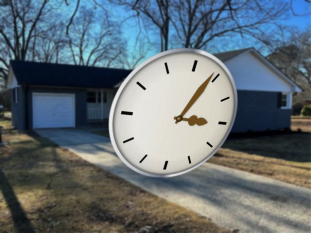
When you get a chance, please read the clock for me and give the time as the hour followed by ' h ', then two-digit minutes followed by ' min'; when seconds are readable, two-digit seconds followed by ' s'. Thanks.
3 h 04 min
